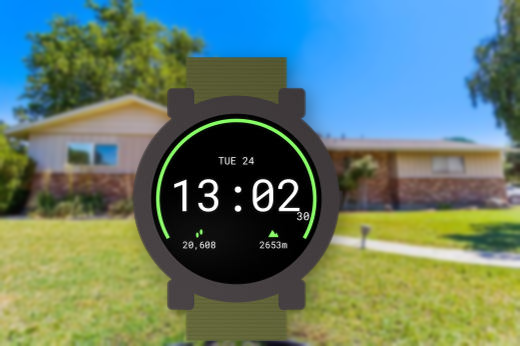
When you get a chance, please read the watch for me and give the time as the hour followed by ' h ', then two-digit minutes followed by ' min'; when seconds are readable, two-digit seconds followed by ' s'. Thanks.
13 h 02 min 30 s
